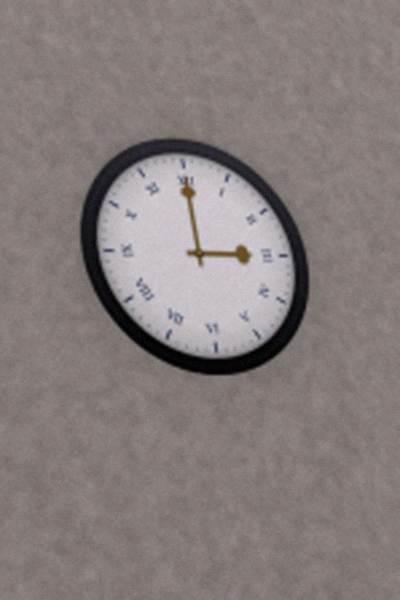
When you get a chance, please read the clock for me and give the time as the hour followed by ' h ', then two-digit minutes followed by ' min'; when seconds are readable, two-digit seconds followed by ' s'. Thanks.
3 h 00 min
